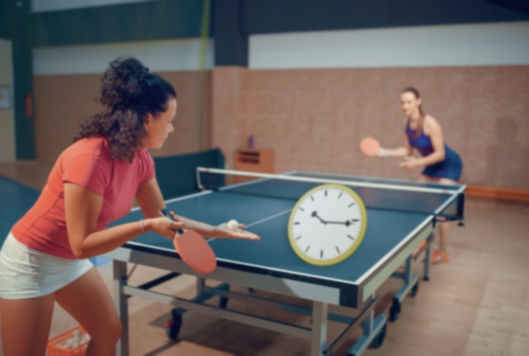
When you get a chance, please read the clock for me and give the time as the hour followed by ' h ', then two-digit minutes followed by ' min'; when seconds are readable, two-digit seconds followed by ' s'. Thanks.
10 h 16 min
